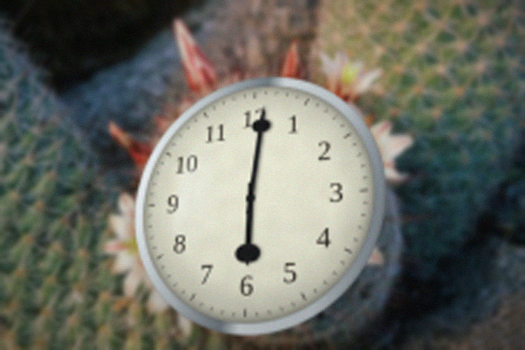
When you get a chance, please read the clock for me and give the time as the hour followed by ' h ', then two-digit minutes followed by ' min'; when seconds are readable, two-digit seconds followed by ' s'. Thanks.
6 h 01 min
